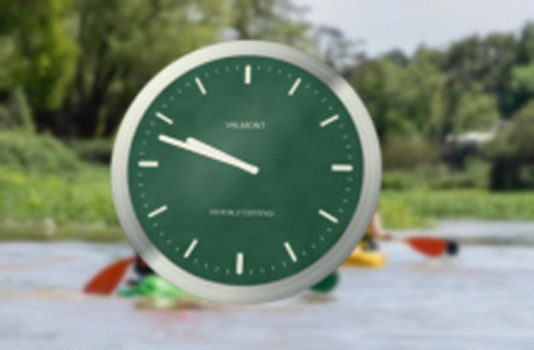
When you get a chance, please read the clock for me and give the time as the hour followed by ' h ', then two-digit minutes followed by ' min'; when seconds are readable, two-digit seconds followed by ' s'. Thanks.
9 h 48 min
